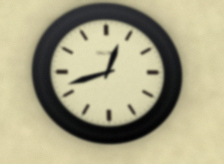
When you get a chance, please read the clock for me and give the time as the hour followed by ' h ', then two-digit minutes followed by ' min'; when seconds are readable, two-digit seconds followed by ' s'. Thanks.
12 h 42 min
